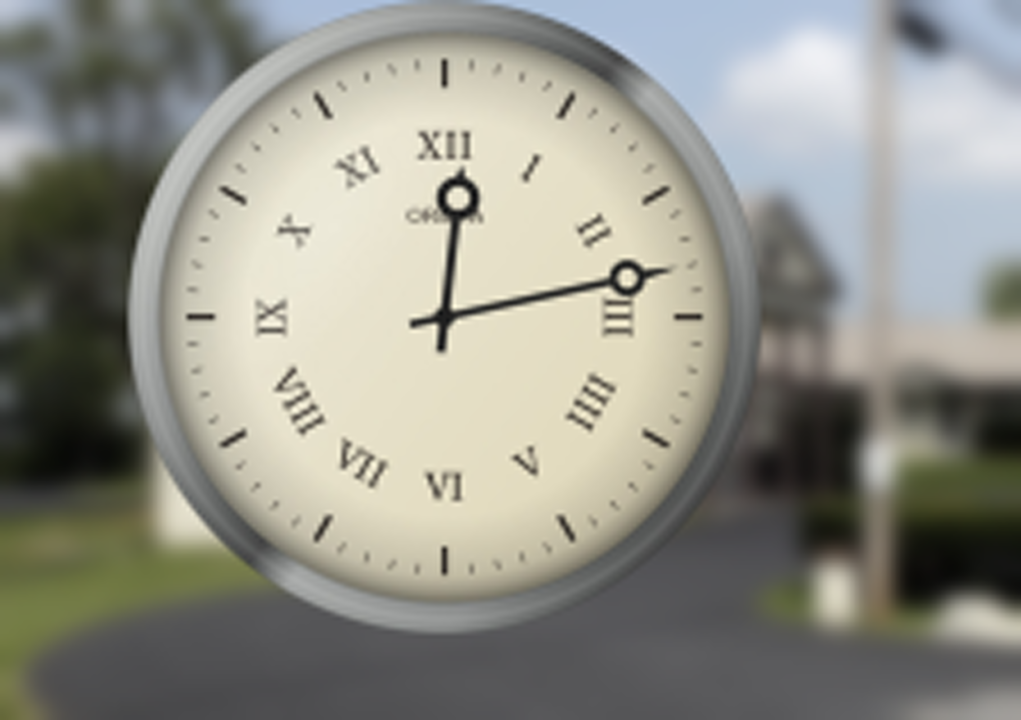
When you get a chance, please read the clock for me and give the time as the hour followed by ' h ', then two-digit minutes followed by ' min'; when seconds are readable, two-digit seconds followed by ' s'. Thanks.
12 h 13 min
